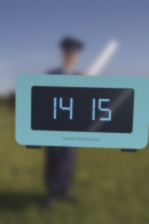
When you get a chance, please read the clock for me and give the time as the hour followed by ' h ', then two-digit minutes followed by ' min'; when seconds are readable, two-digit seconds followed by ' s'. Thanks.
14 h 15 min
